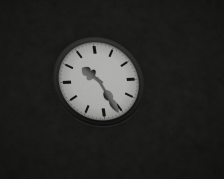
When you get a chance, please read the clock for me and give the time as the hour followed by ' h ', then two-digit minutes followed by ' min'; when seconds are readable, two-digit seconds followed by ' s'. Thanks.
10 h 26 min
